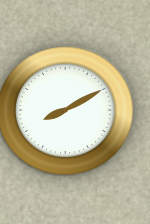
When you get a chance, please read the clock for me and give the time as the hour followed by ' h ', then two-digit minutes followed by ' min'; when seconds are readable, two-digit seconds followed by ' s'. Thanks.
8 h 10 min
